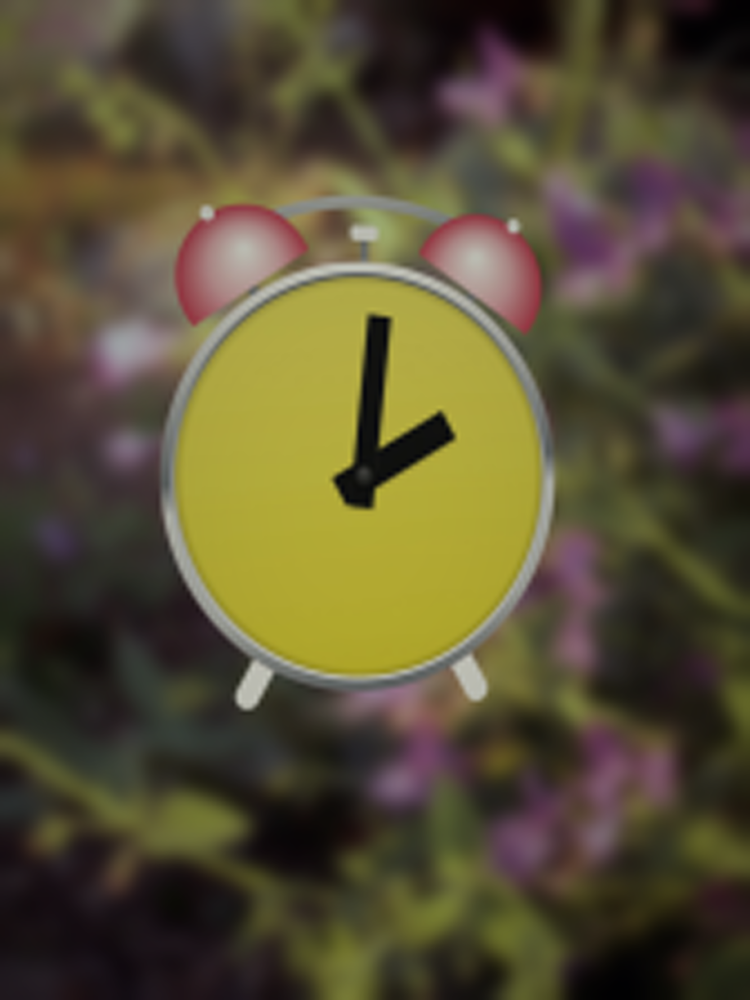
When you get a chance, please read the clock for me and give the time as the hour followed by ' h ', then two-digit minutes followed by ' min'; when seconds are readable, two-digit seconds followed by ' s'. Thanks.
2 h 01 min
